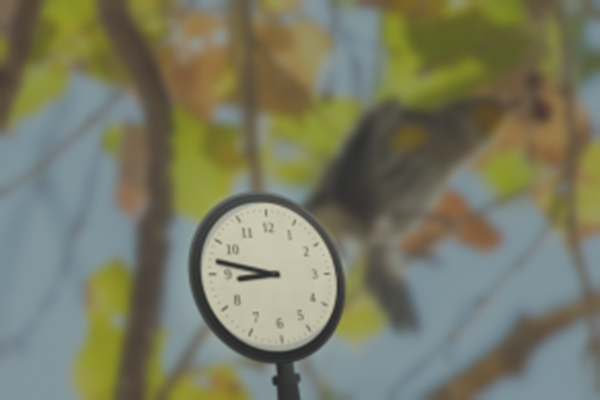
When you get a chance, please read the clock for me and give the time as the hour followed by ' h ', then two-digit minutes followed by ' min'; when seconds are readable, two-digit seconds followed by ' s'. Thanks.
8 h 47 min
